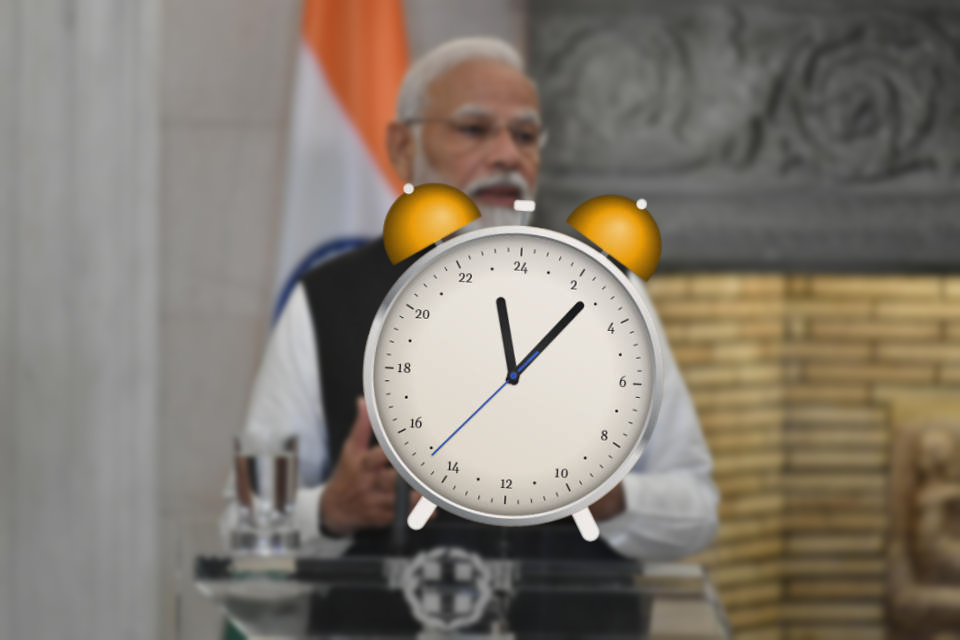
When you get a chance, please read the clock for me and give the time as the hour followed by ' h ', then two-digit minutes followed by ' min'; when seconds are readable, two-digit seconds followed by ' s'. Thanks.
23 h 06 min 37 s
